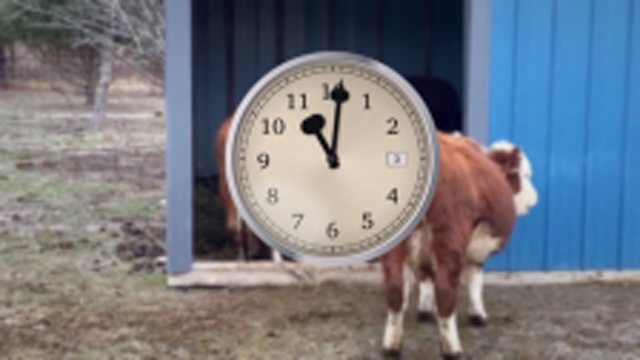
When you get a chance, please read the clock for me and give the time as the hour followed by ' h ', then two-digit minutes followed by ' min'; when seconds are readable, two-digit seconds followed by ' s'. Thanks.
11 h 01 min
